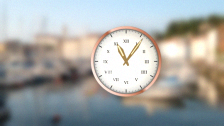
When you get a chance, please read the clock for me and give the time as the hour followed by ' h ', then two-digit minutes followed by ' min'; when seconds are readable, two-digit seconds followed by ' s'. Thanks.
11 h 06 min
